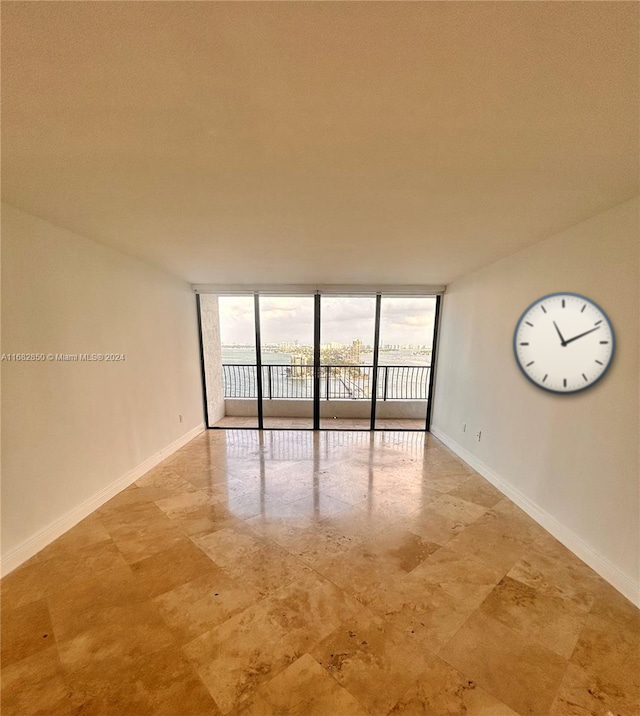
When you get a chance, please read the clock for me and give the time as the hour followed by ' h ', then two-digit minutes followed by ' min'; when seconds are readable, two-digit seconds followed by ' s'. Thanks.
11 h 11 min
